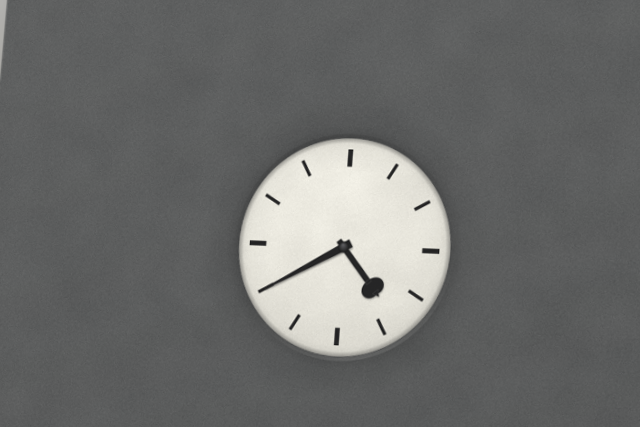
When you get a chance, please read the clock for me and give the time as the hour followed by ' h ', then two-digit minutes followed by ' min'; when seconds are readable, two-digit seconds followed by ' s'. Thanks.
4 h 40 min
